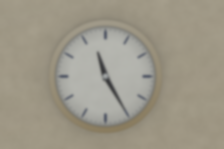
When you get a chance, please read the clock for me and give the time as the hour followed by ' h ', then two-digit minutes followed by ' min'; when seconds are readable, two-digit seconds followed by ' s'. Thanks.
11 h 25 min
